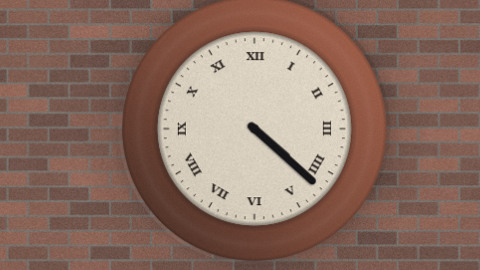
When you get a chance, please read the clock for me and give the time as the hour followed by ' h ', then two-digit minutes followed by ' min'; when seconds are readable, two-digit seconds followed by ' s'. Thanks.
4 h 22 min
